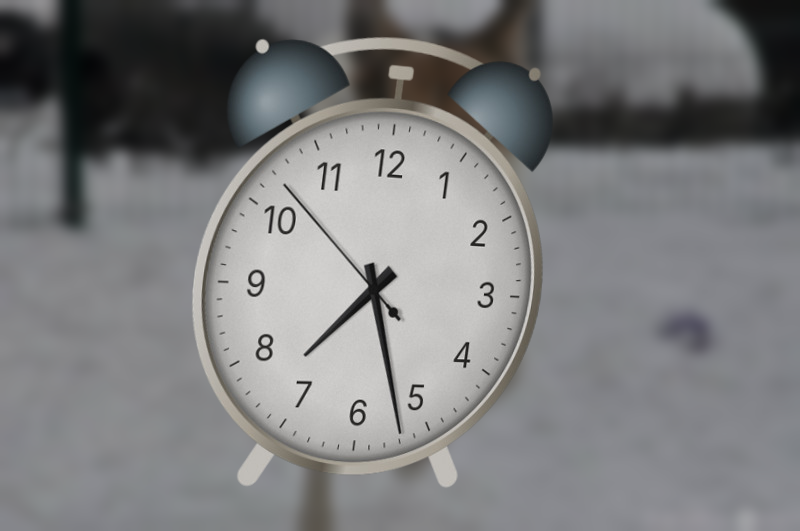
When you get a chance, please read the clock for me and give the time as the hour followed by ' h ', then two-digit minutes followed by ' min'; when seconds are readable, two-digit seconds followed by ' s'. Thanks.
7 h 26 min 52 s
